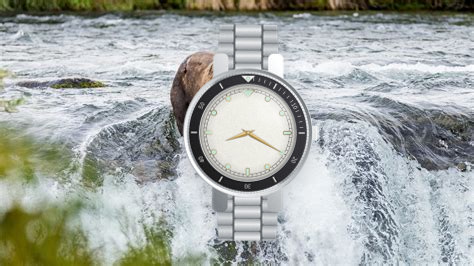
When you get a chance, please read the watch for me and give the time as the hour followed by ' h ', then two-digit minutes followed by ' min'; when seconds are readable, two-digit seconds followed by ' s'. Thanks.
8 h 20 min
